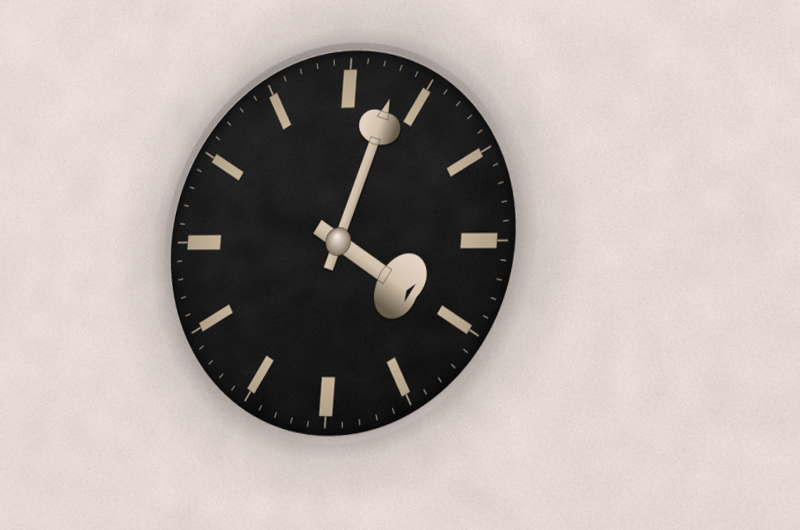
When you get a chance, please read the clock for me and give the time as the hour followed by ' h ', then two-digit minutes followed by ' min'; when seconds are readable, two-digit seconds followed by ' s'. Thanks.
4 h 03 min
